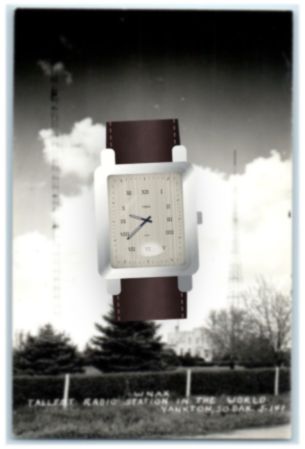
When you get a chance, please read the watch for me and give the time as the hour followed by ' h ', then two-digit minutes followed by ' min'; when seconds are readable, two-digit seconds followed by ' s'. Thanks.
9 h 38 min
